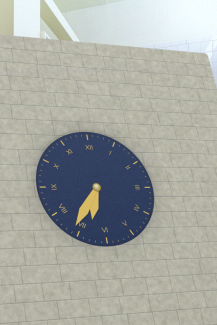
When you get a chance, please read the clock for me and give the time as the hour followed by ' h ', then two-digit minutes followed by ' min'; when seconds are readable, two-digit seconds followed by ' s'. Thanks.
6 h 36 min
